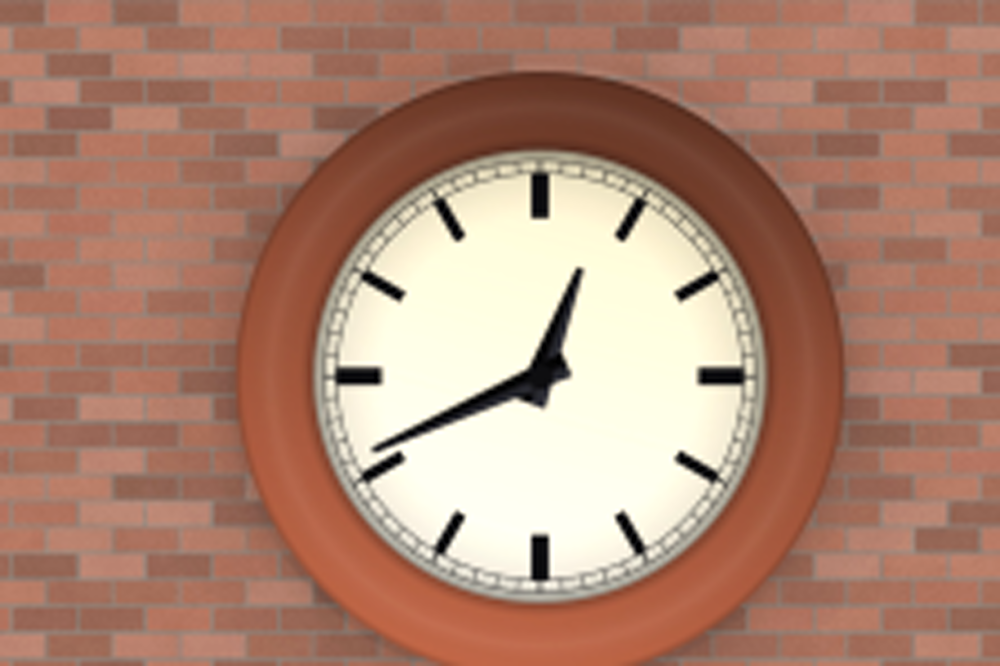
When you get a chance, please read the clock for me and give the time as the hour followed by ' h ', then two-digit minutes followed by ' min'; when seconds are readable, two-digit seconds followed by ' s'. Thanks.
12 h 41 min
